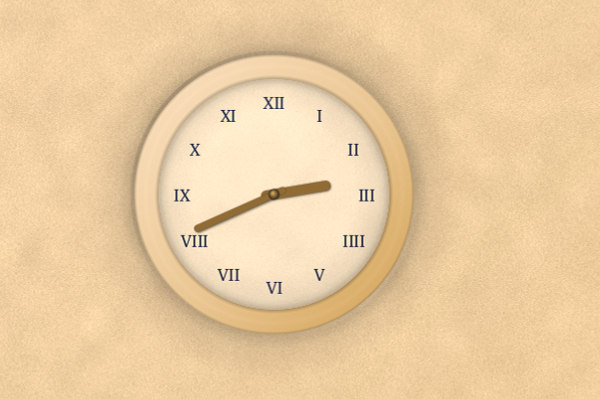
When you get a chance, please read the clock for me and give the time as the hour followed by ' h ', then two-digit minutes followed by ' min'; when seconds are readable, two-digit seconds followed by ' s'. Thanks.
2 h 41 min
